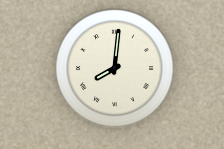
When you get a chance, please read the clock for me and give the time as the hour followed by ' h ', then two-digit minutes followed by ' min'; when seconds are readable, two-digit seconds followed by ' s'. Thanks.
8 h 01 min
